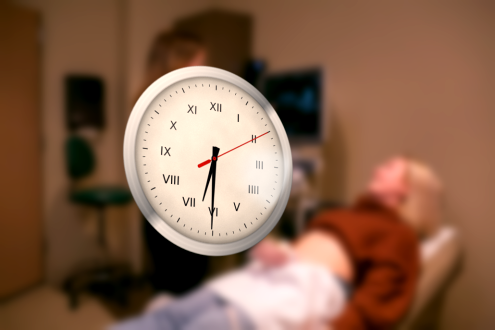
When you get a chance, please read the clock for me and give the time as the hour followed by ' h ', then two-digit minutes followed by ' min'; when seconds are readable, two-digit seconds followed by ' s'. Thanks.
6 h 30 min 10 s
